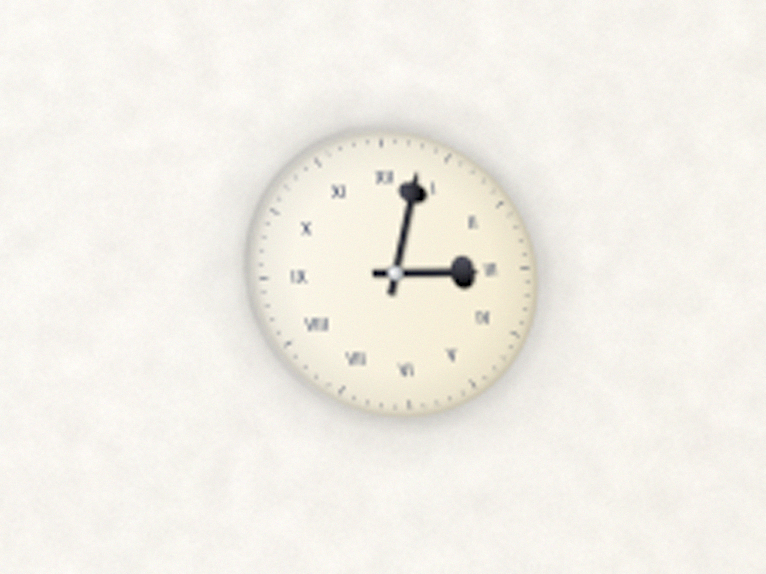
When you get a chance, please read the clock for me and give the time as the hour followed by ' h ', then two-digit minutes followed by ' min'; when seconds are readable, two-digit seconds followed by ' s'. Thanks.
3 h 03 min
